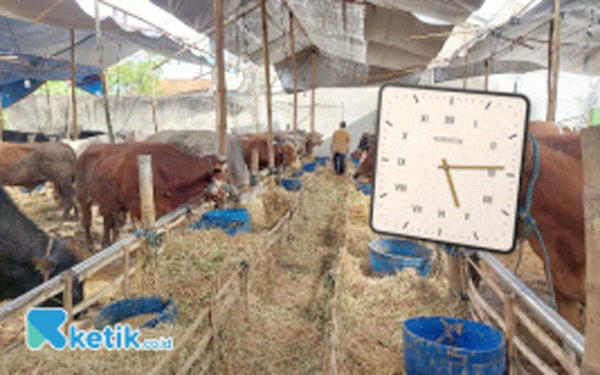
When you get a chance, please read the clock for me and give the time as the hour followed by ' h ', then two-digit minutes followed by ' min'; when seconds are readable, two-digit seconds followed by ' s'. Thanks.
5 h 14 min
